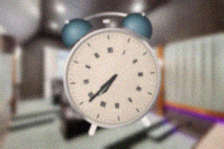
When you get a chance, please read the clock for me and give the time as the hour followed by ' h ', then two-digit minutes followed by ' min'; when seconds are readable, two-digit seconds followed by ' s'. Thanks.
7 h 39 min
